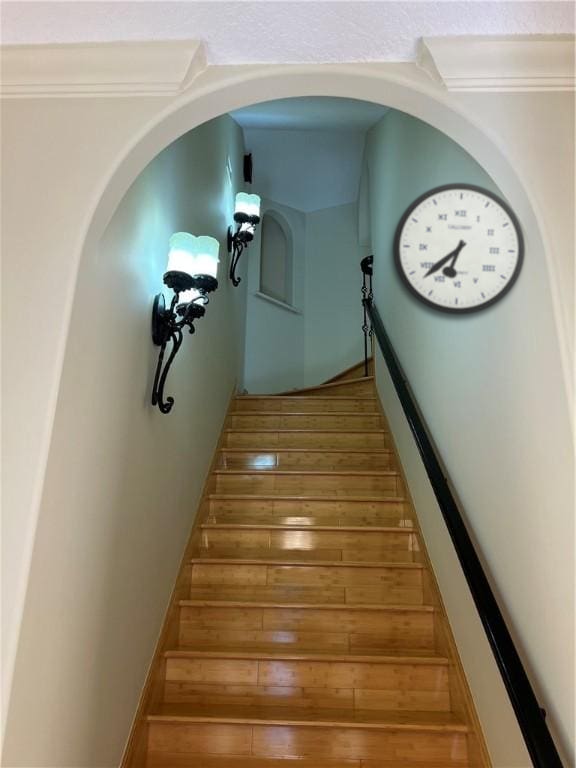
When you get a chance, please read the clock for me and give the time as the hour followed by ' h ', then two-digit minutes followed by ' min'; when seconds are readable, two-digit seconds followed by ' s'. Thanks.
6 h 38 min
